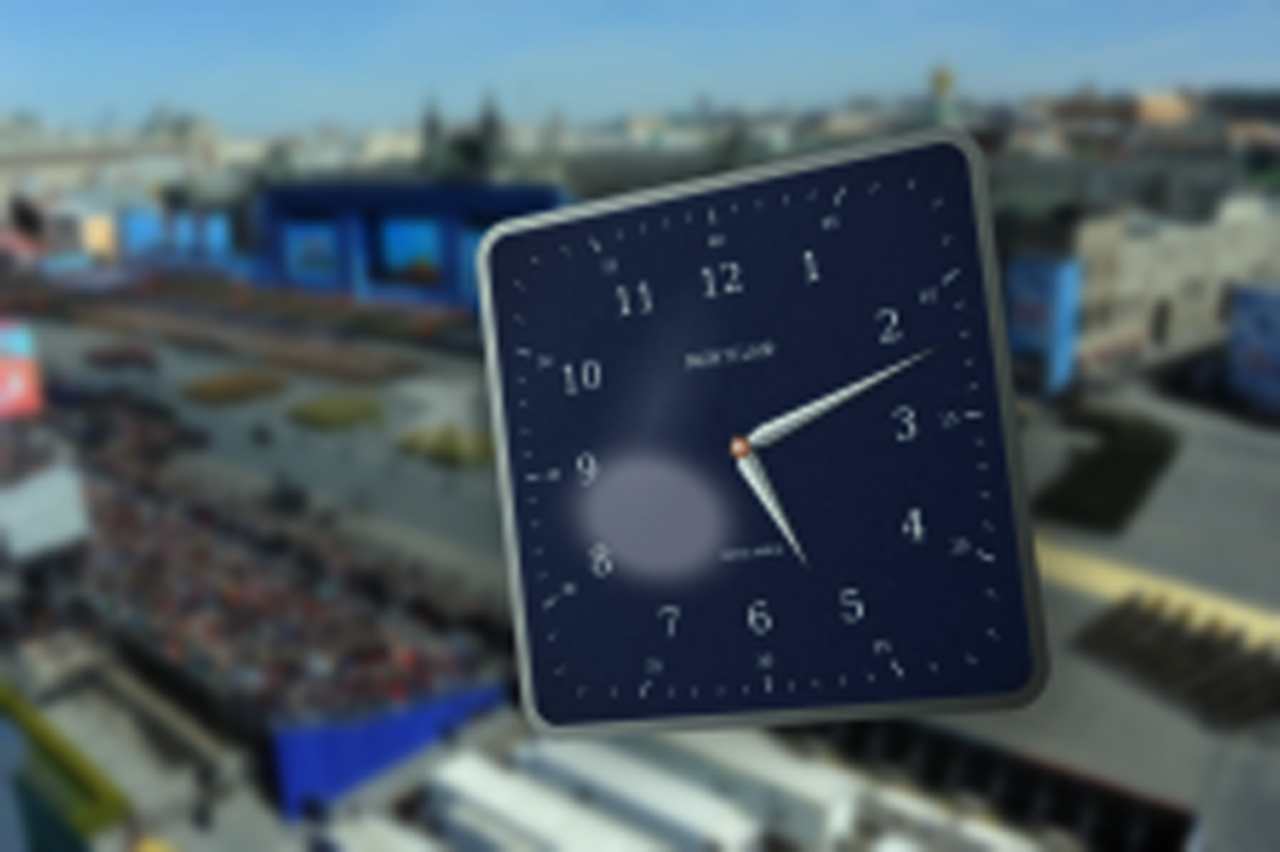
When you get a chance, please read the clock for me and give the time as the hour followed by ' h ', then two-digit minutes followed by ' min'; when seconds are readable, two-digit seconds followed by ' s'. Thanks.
5 h 12 min
